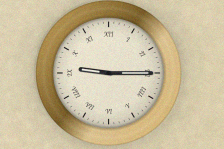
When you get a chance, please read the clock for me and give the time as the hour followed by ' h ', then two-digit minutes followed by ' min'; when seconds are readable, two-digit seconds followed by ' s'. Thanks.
9 h 15 min
